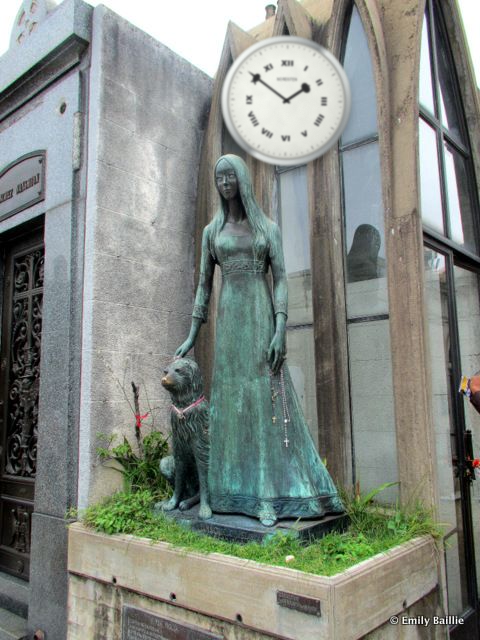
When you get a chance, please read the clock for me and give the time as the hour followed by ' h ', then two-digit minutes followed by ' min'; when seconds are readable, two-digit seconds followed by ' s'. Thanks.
1 h 51 min
